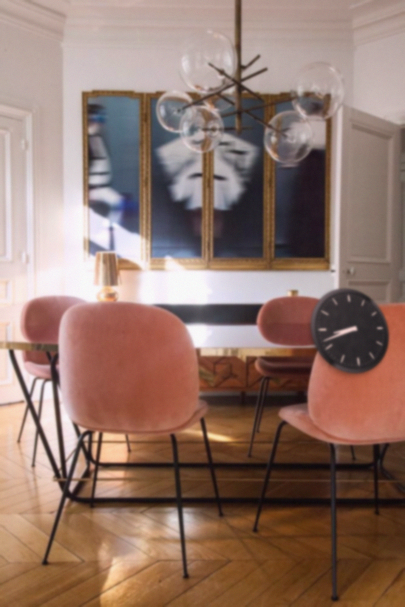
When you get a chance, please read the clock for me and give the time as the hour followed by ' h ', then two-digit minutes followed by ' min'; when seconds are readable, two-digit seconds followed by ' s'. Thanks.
8 h 42 min
